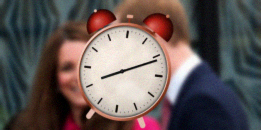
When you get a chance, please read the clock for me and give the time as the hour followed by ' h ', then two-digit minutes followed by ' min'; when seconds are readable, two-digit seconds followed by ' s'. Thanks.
8 h 11 min
